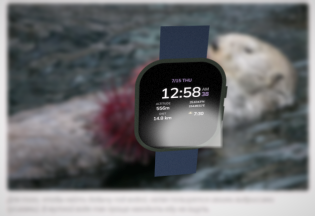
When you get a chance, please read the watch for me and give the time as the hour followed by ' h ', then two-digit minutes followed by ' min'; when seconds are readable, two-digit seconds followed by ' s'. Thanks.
12 h 58 min
